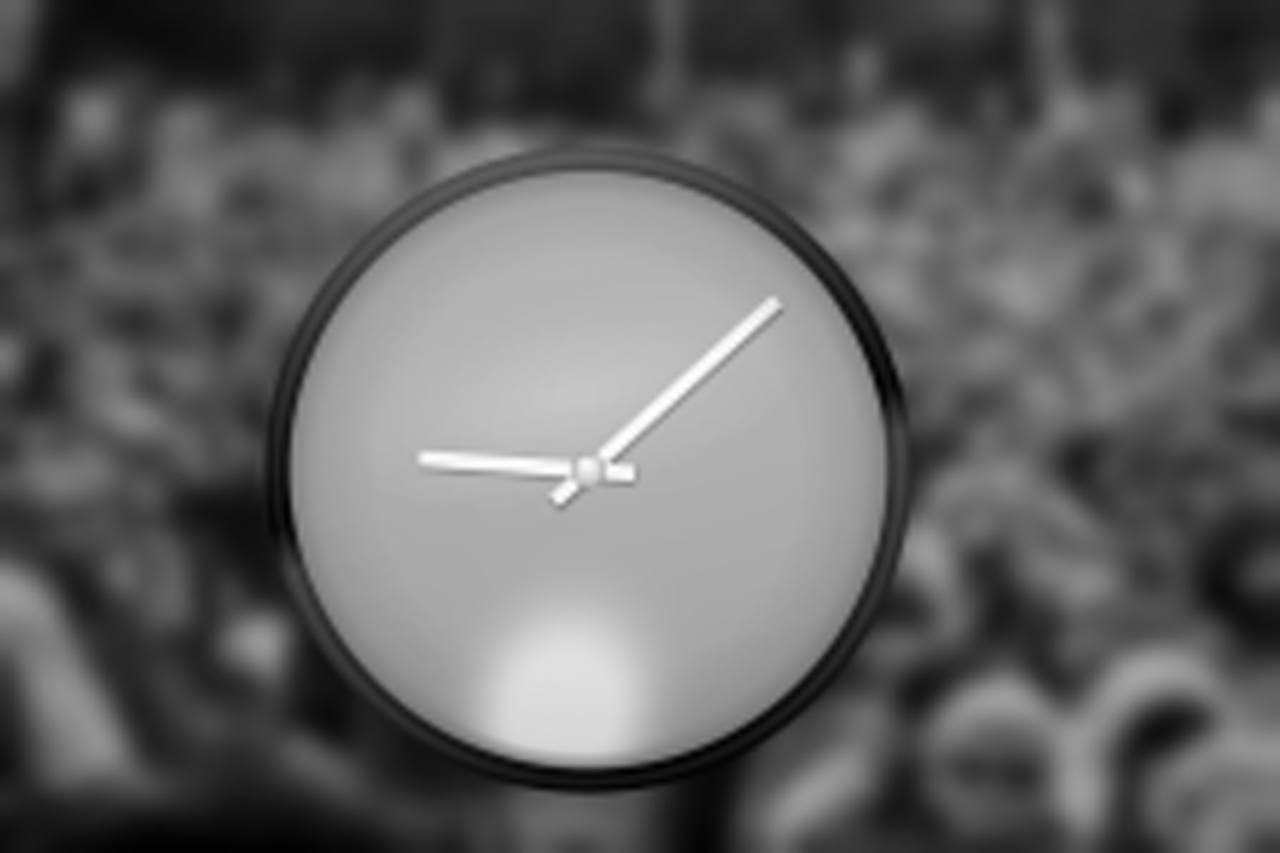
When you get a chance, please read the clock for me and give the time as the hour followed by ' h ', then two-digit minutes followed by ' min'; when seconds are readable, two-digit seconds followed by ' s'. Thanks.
9 h 08 min
